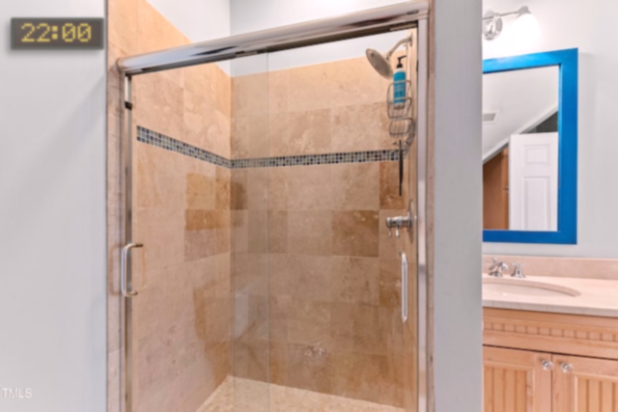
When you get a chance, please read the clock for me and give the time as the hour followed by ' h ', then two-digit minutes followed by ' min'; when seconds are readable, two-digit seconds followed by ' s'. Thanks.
22 h 00 min
